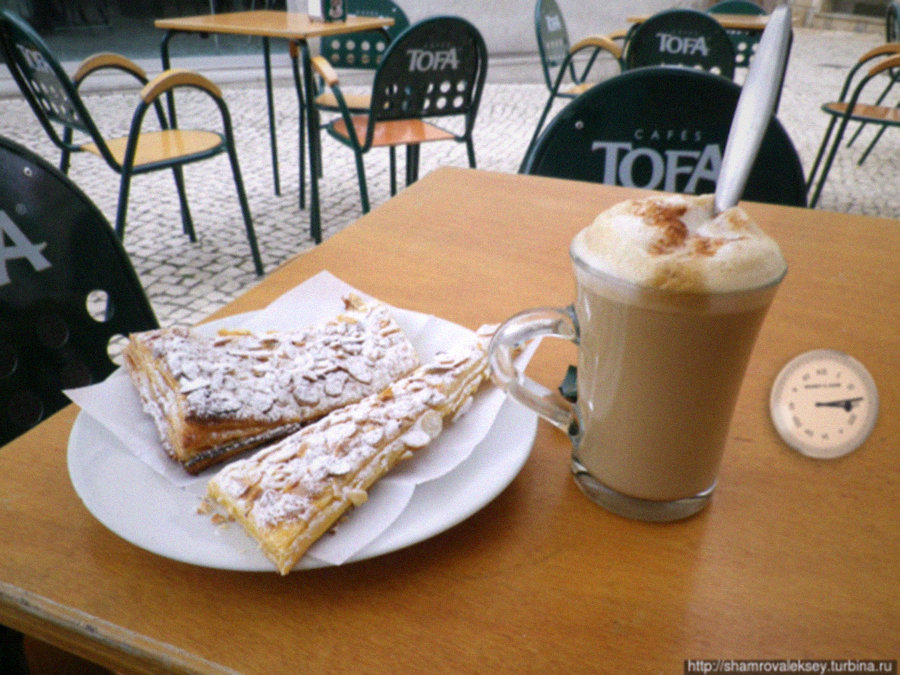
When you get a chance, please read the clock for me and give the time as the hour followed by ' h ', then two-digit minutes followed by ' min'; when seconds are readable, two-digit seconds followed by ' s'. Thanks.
3 h 14 min
